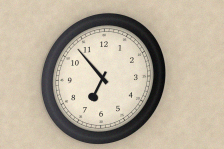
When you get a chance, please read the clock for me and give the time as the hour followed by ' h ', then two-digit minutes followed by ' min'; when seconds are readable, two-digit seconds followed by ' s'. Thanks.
6 h 53 min
